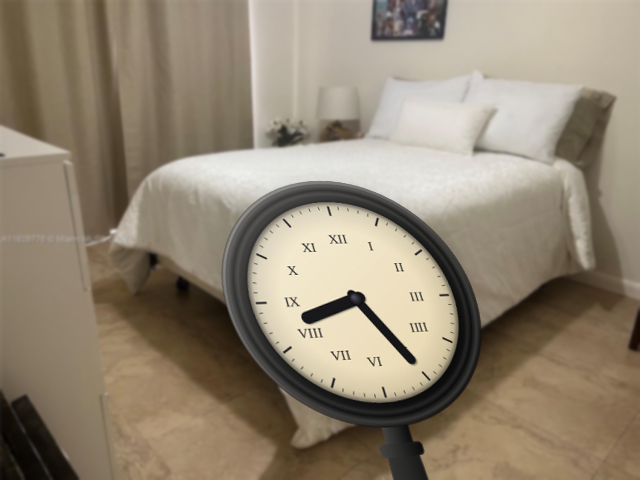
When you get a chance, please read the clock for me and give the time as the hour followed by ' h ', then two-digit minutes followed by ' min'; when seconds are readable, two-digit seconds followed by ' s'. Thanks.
8 h 25 min
